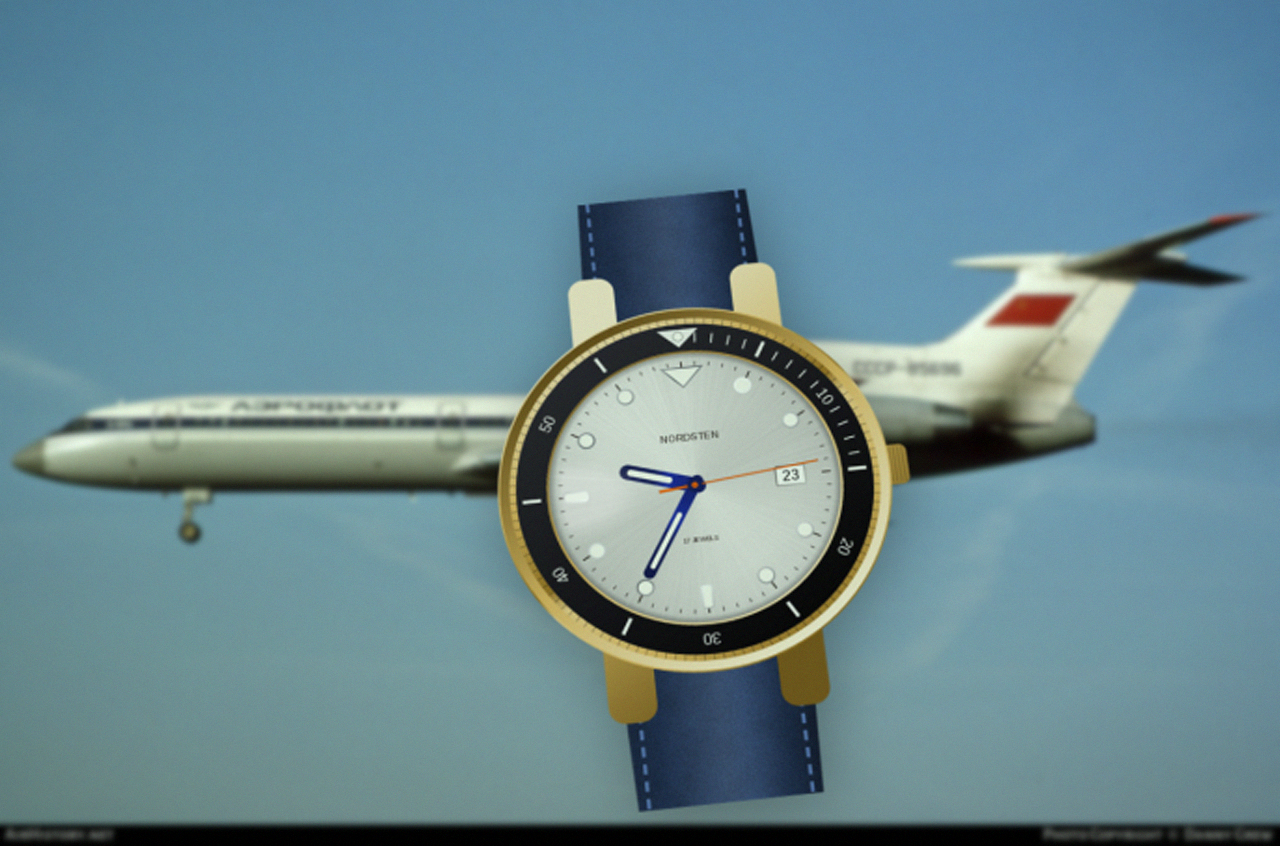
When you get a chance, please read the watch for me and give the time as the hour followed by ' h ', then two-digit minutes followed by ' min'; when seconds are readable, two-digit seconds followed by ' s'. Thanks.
9 h 35 min 14 s
